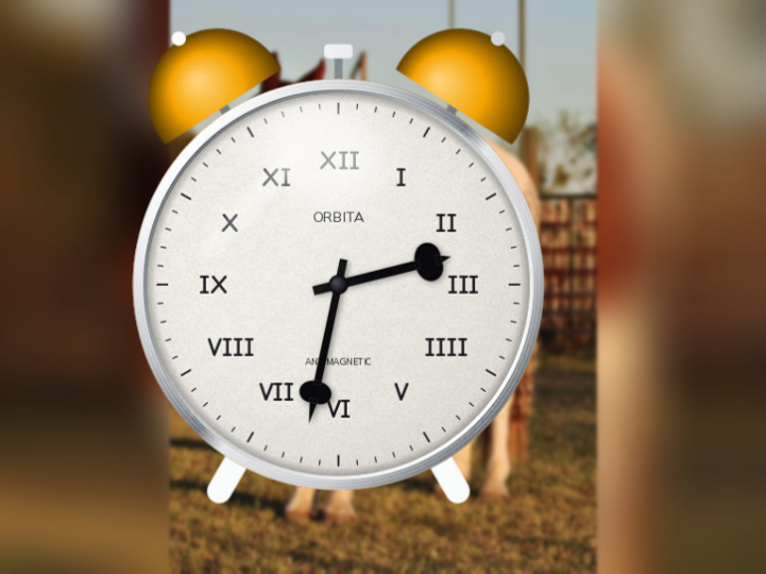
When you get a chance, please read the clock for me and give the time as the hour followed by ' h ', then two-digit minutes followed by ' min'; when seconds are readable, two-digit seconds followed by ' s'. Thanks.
2 h 32 min
